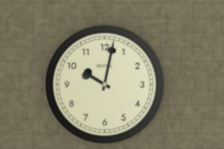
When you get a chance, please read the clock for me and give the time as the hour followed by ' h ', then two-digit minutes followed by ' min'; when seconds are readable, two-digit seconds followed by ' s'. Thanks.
10 h 02 min
